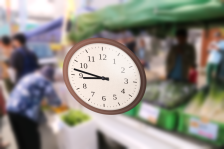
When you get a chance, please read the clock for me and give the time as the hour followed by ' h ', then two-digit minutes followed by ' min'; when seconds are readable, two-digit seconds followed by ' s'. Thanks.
8 h 47 min
